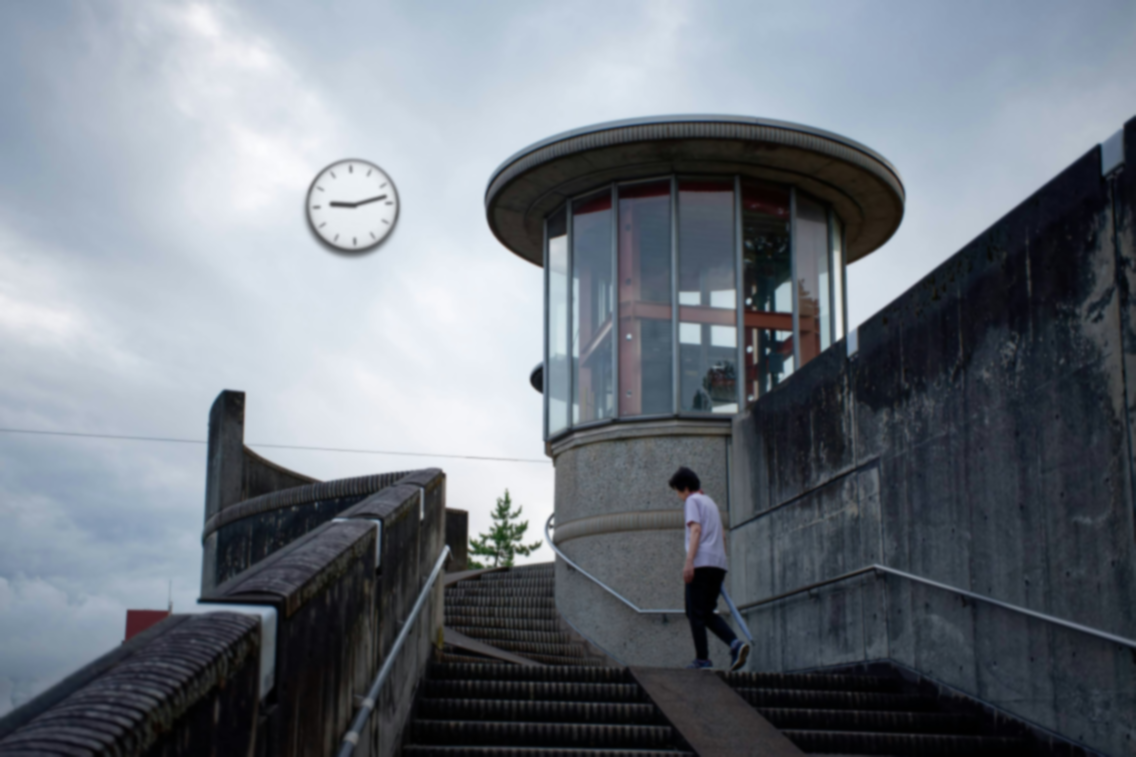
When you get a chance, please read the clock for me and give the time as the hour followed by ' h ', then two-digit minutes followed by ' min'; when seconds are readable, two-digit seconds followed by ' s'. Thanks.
9 h 13 min
